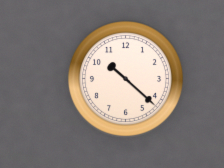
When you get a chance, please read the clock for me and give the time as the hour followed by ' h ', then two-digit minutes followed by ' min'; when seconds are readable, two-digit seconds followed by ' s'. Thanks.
10 h 22 min
